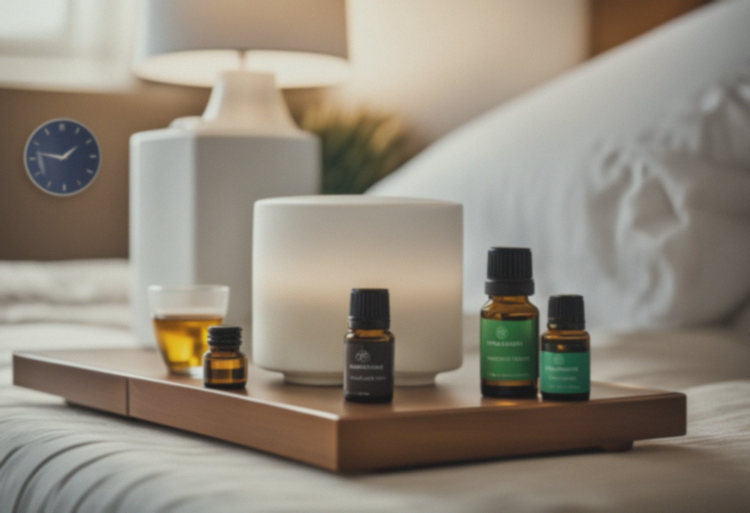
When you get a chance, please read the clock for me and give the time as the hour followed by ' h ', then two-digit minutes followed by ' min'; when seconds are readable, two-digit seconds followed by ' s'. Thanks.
1 h 47 min
